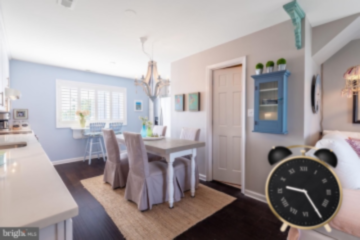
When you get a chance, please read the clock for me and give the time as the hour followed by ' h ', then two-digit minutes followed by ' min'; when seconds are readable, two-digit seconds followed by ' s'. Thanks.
9 h 25 min
